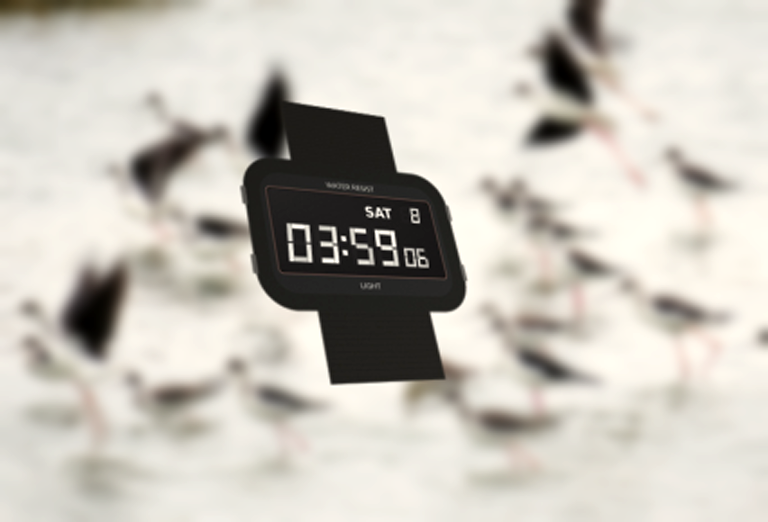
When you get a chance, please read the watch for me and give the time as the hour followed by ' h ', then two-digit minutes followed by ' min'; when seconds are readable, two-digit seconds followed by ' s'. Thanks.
3 h 59 min 06 s
